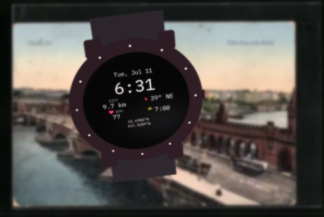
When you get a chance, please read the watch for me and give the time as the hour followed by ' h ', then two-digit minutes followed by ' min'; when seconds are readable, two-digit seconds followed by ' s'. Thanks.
6 h 31 min
